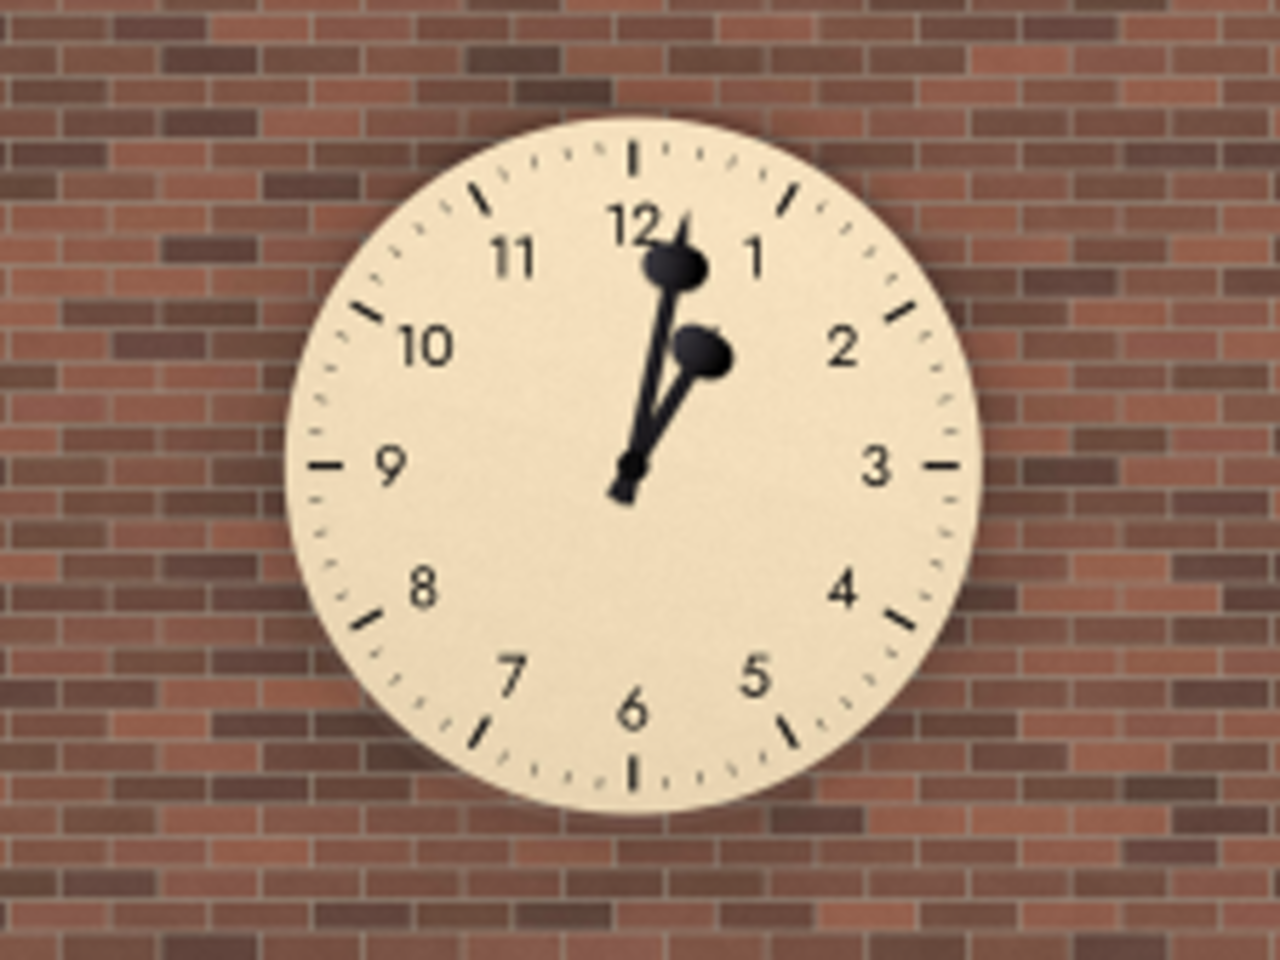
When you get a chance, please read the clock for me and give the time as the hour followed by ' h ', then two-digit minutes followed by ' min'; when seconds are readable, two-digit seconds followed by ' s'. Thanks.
1 h 02 min
